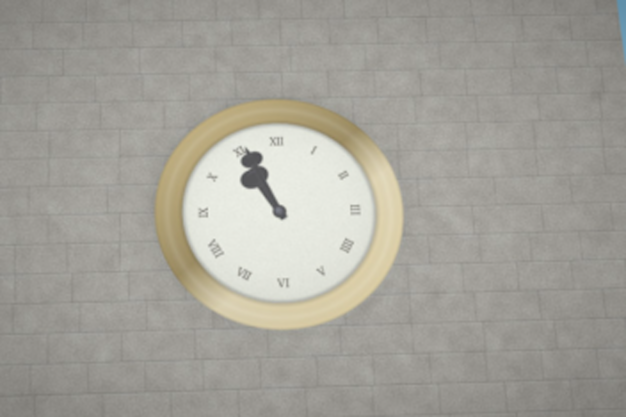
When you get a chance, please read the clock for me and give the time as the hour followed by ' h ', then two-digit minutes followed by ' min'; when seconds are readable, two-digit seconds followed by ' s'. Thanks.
10 h 56 min
